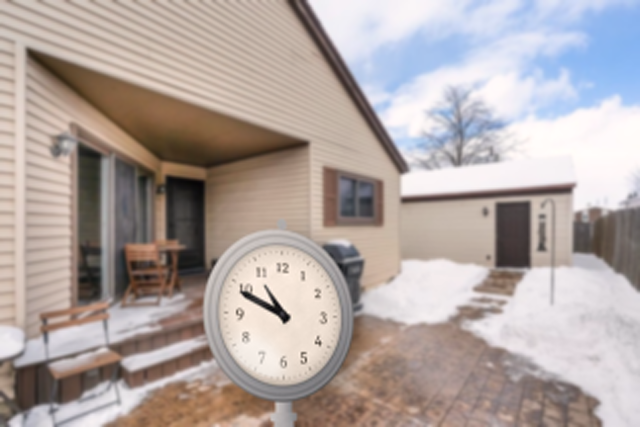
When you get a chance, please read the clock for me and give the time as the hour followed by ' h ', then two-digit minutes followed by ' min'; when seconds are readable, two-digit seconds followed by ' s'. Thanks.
10 h 49 min
